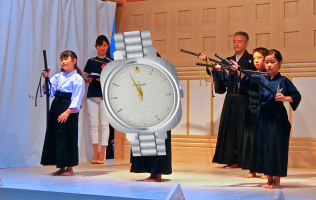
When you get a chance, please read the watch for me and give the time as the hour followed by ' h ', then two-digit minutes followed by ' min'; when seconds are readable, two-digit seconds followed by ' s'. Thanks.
11 h 57 min
